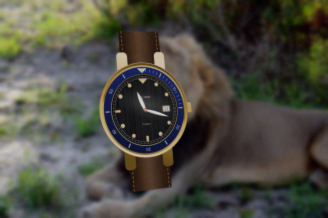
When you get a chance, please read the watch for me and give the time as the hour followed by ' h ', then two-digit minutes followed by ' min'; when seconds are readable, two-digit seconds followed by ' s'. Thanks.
11 h 18 min
